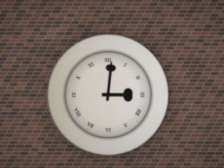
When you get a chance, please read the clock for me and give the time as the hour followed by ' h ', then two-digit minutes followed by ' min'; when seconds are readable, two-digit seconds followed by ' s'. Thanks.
3 h 01 min
